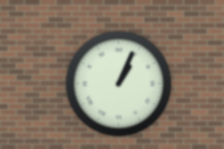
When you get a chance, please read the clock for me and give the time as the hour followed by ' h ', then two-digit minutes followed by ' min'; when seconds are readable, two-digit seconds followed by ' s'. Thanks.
1 h 04 min
